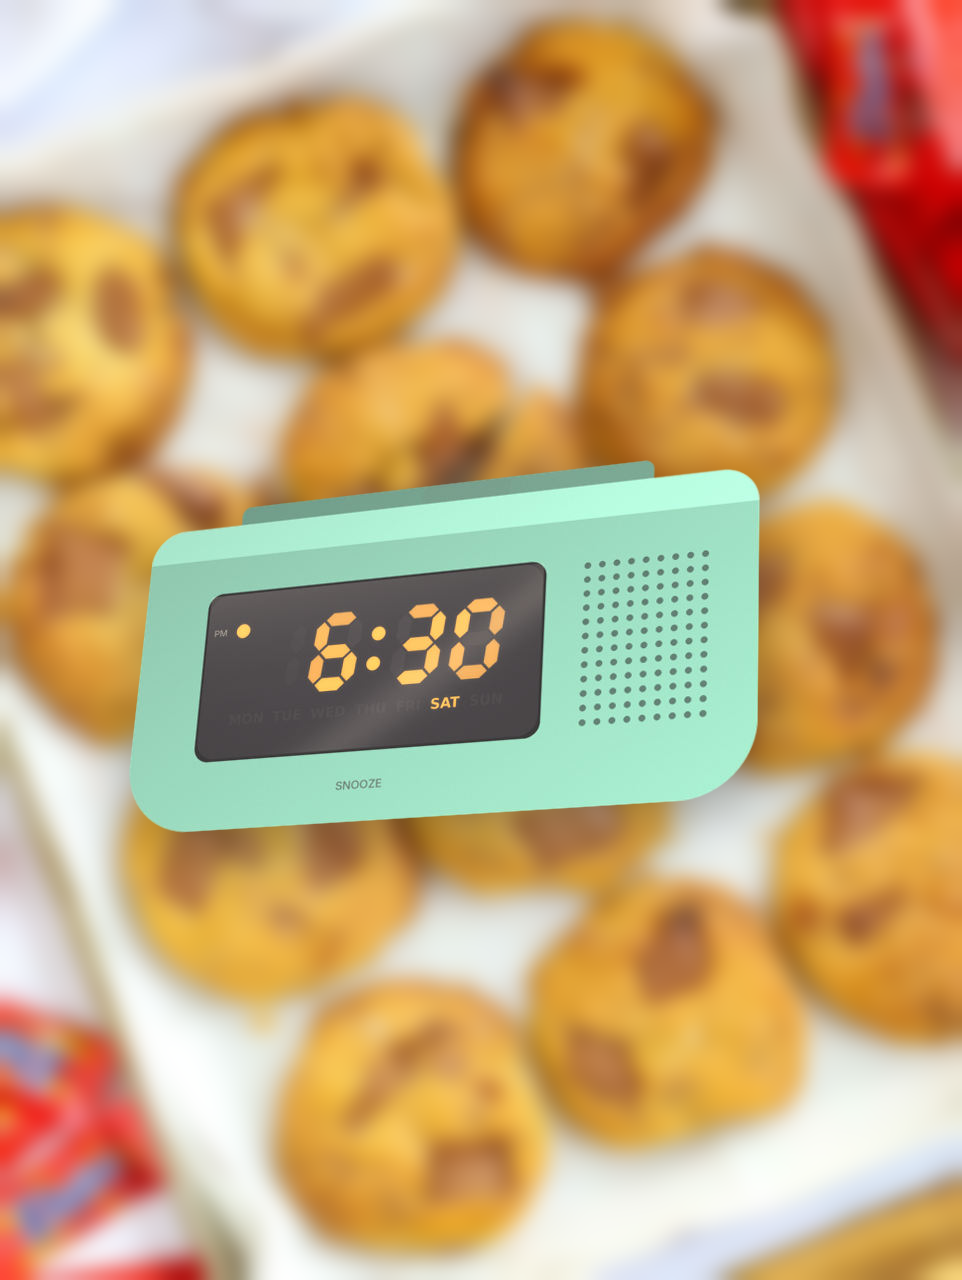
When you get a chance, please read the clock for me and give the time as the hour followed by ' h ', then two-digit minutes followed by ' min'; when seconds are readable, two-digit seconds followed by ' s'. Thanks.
6 h 30 min
